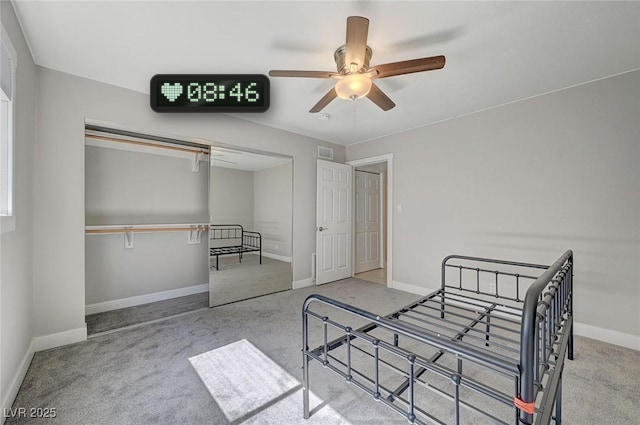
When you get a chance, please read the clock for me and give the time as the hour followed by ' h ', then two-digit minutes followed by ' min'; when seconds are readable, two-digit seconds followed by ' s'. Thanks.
8 h 46 min
